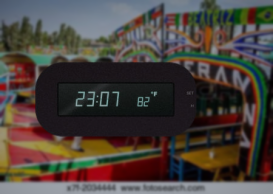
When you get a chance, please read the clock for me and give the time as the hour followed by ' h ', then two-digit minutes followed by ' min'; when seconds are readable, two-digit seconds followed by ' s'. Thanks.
23 h 07 min
